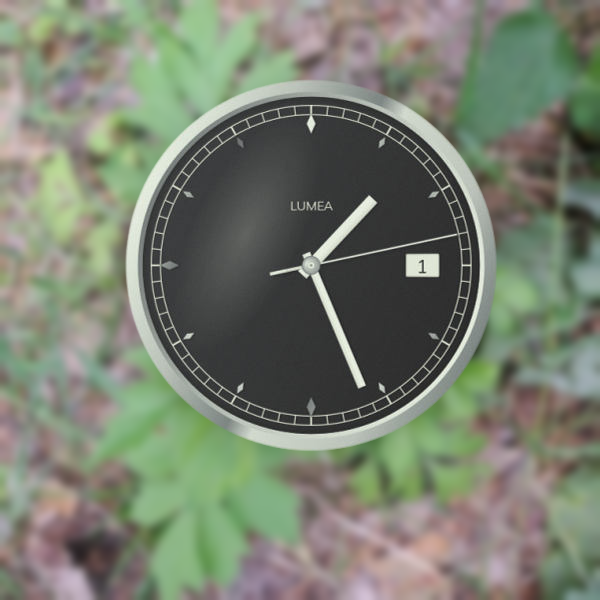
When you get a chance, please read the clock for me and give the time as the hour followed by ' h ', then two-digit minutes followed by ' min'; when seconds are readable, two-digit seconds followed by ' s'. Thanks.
1 h 26 min 13 s
